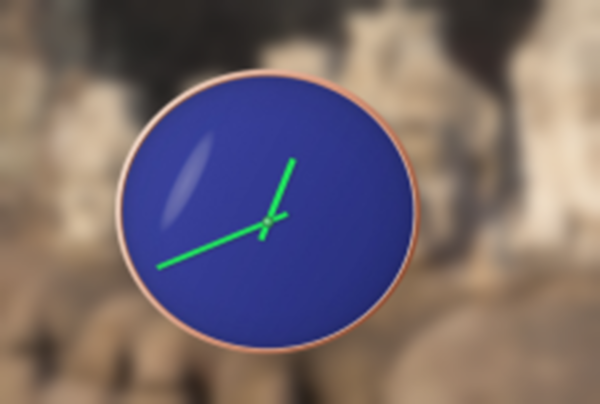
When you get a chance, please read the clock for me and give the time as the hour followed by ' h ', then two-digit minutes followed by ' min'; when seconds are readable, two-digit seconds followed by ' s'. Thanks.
12 h 41 min
